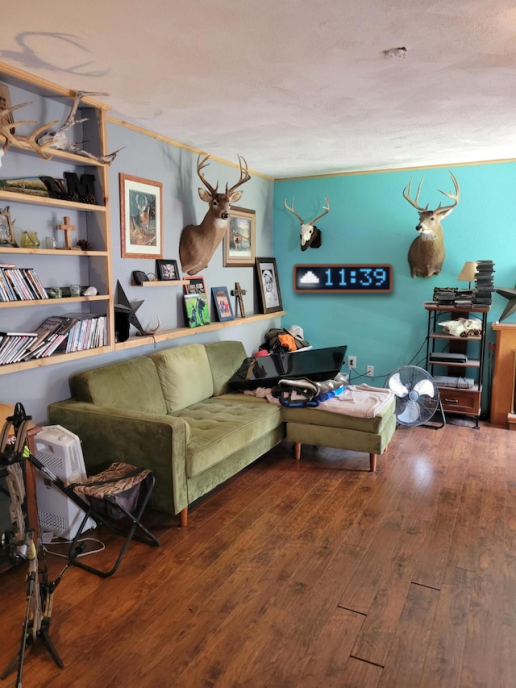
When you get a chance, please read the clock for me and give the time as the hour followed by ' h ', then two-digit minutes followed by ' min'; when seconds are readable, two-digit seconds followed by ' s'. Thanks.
11 h 39 min
